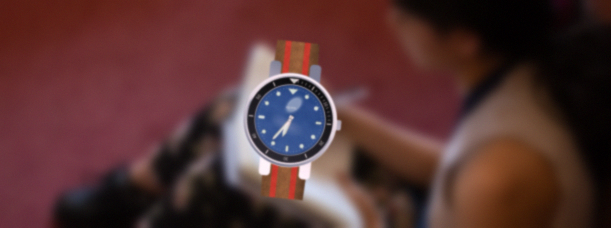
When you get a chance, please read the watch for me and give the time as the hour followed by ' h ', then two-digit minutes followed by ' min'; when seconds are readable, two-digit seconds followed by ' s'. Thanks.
6 h 36 min
